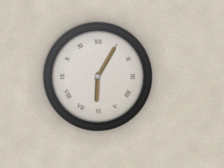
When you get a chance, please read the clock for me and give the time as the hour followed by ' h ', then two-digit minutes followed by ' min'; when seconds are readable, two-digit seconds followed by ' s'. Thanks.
6 h 05 min
